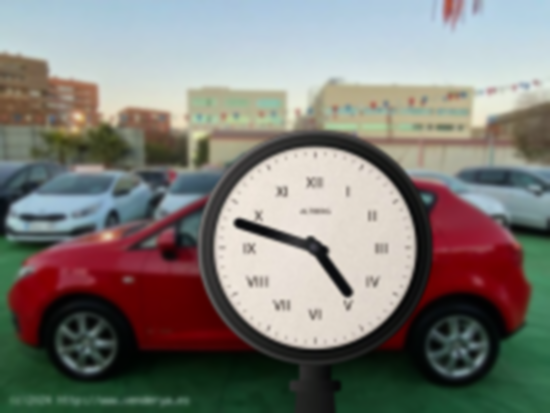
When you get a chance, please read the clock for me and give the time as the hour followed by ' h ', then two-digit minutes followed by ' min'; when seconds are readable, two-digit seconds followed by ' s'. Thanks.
4 h 48 min
